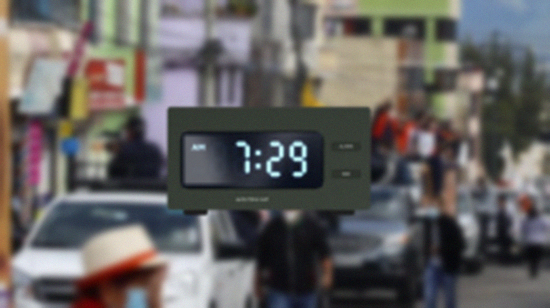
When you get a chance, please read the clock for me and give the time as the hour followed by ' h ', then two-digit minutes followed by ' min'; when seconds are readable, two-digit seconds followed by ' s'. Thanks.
7 h 29 min
